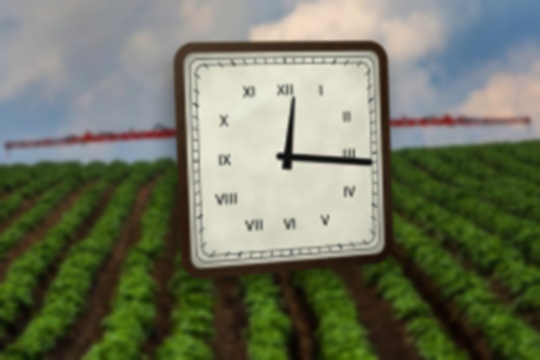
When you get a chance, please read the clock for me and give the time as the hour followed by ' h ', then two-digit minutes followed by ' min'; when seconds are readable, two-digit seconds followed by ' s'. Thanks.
12 h 16 min
